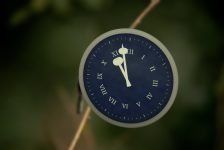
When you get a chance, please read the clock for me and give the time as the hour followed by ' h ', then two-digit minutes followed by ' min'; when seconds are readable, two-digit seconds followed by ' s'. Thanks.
10 h 58 min
